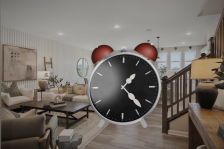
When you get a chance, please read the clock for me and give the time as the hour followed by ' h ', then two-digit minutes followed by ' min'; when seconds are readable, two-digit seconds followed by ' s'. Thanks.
1 h 23 min
